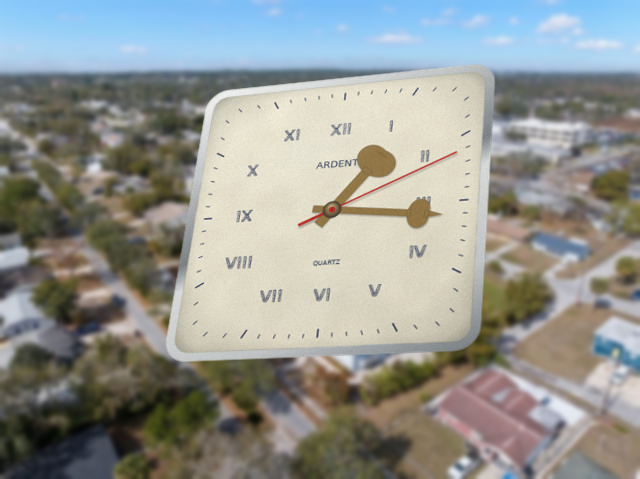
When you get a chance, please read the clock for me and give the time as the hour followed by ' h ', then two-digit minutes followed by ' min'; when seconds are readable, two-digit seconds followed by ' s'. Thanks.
1 h 16 min 11 s
